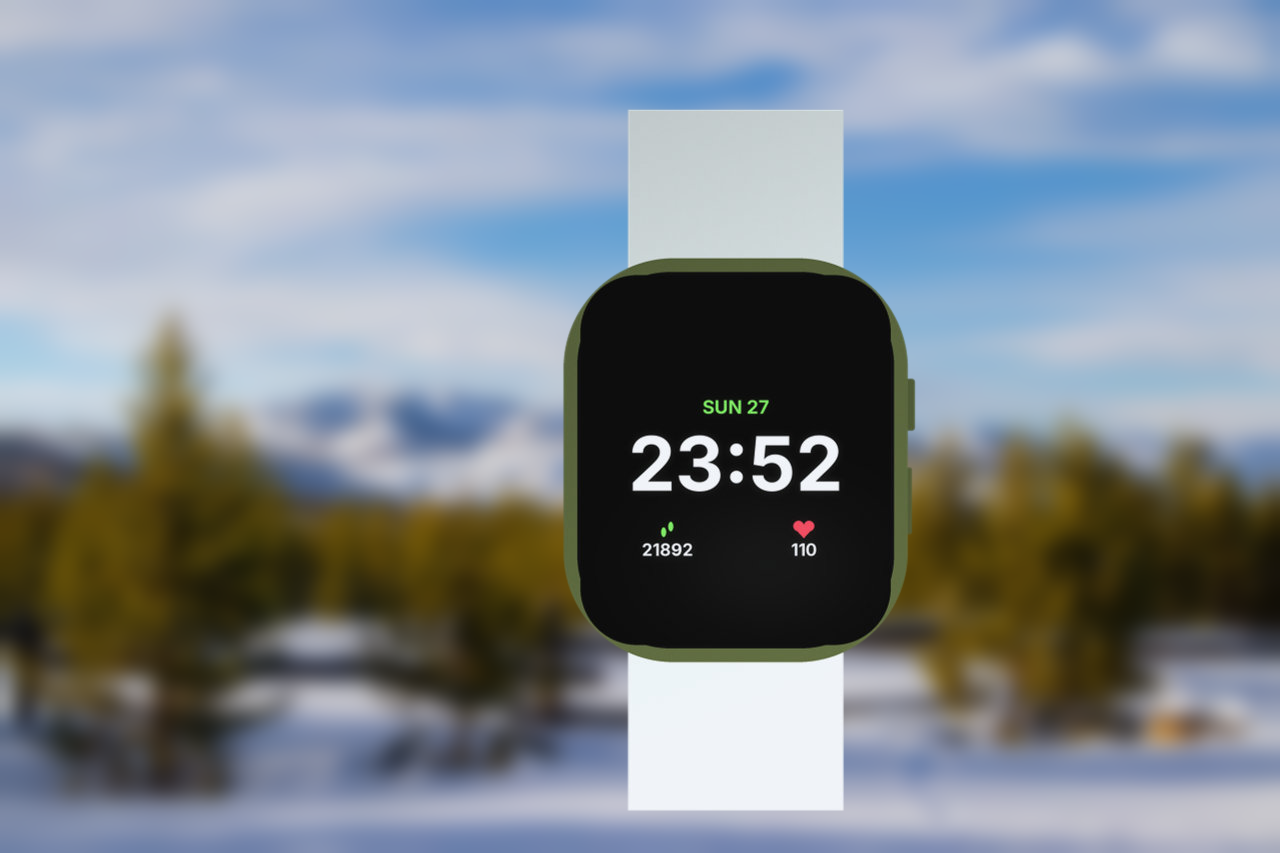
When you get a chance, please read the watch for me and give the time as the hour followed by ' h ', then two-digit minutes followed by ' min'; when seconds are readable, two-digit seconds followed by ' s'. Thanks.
23 h 52 min
